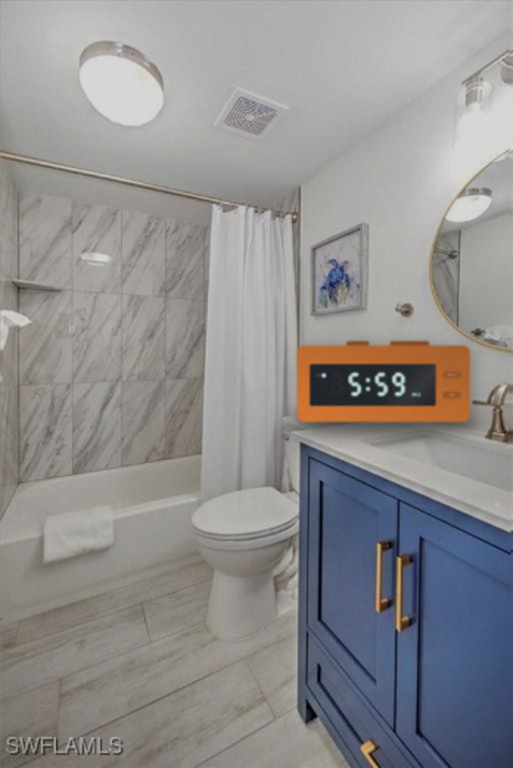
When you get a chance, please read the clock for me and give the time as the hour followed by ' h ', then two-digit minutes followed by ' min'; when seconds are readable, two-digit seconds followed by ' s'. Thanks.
5 h 59 min
